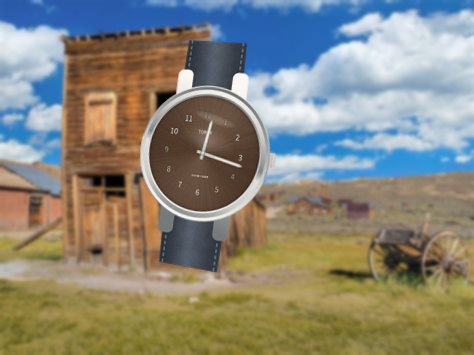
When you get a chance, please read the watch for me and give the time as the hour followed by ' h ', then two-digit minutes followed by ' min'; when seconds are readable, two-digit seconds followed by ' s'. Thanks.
12 h 17 min
